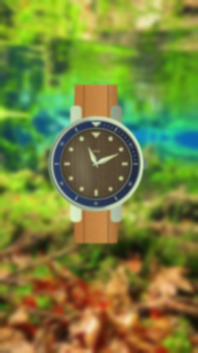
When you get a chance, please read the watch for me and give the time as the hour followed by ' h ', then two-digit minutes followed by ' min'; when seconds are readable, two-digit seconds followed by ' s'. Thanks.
11 h 11 min
